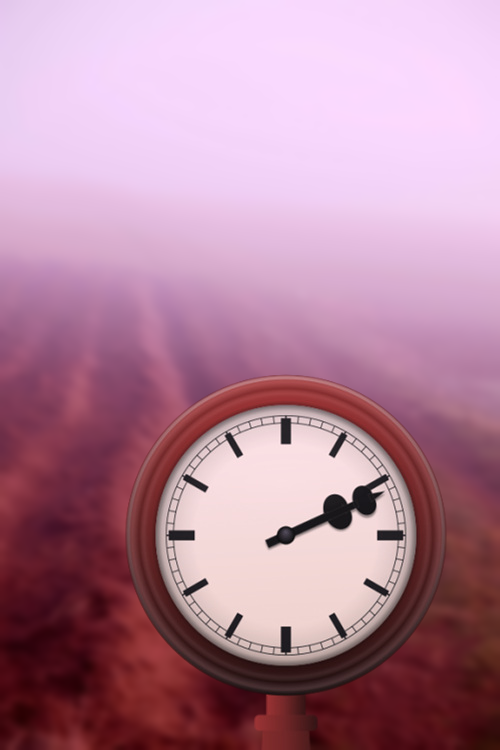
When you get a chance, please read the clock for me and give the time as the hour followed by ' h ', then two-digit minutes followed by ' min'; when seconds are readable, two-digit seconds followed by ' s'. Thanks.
2 h 11 min
